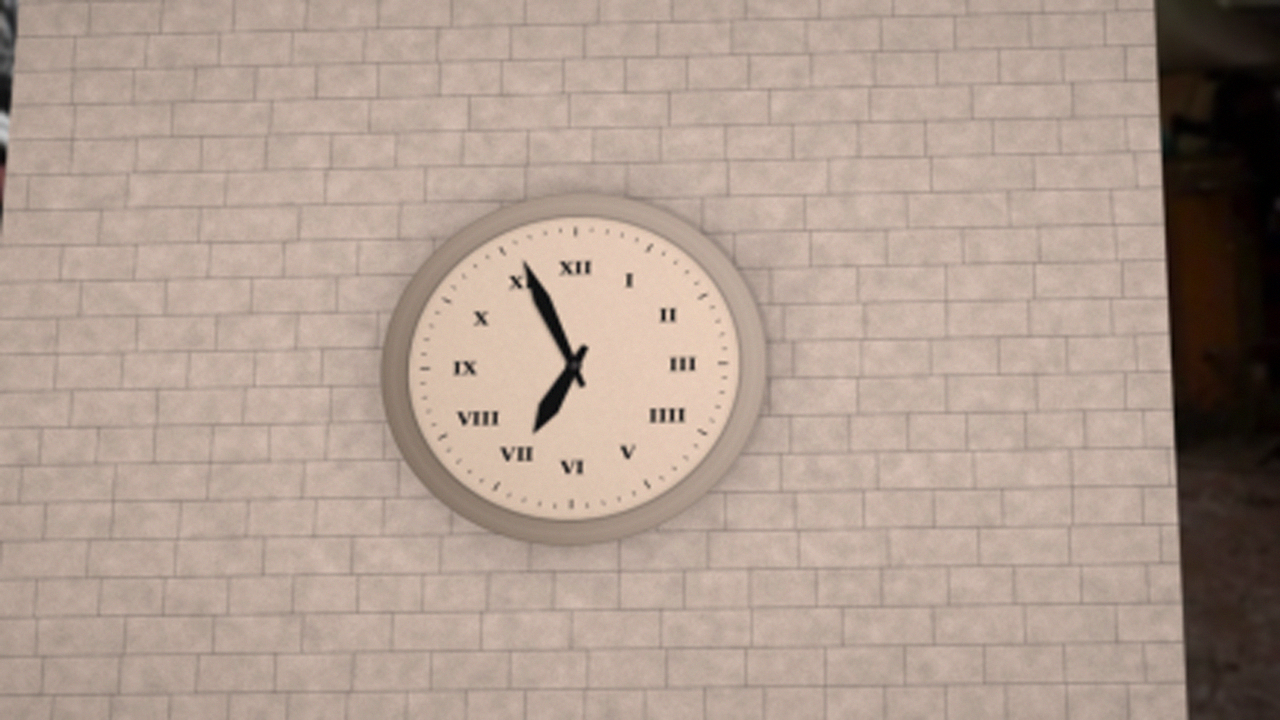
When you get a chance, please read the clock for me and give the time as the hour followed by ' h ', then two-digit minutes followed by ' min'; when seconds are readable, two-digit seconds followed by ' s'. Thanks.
6 h 56 min
